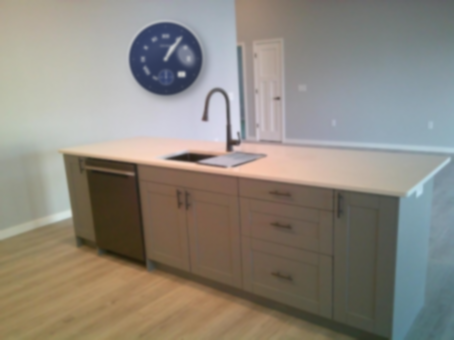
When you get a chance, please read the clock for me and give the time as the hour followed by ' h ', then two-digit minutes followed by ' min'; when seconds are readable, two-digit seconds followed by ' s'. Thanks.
1 h 06 min
